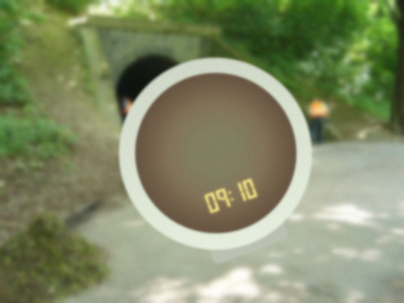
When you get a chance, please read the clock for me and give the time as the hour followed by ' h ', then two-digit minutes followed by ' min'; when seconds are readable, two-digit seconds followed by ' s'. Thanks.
9 h 10 min
